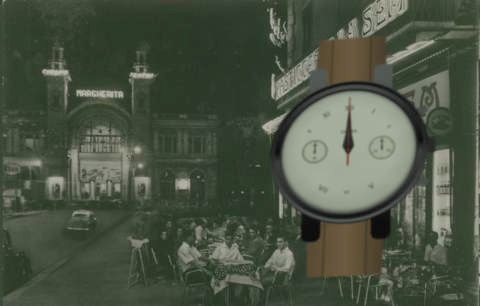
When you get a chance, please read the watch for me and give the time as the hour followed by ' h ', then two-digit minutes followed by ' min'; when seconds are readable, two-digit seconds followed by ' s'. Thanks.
12 h 00 min
